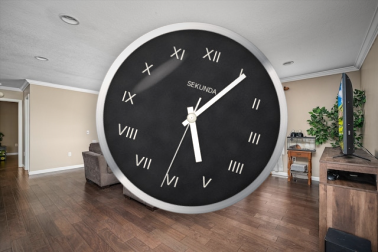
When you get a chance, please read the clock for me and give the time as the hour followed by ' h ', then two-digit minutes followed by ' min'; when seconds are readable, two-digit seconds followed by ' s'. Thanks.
5 h 05 min 31 s
